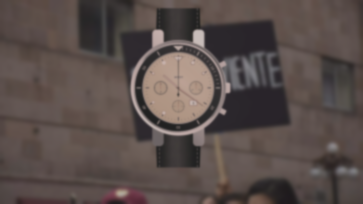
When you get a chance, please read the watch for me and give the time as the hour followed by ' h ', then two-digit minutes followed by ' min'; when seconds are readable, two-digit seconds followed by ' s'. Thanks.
10 h 21 min
